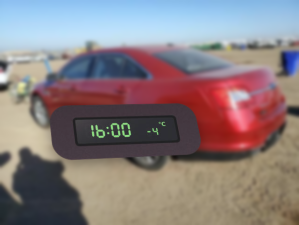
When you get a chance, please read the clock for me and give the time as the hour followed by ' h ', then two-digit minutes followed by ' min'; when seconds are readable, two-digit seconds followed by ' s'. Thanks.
16 h 00 min
